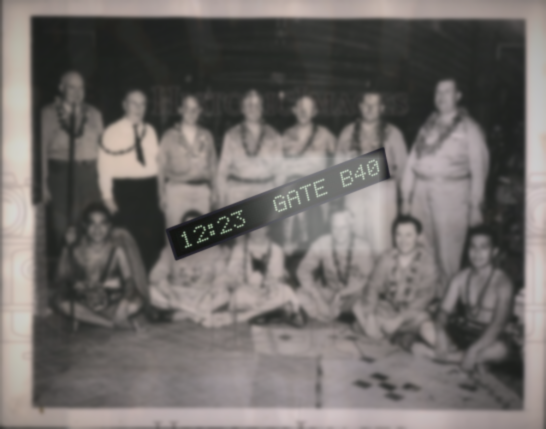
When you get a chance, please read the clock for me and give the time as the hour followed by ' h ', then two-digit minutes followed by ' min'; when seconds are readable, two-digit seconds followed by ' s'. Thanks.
12 h 23 min
